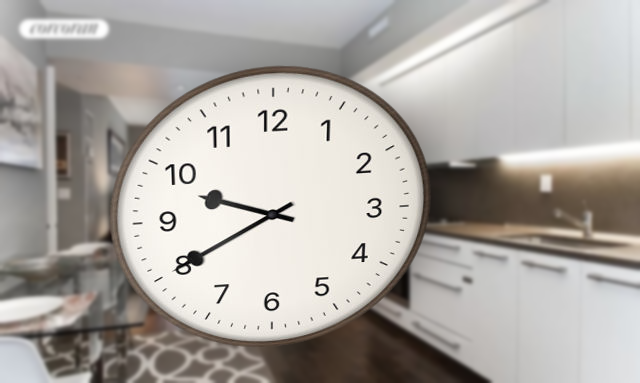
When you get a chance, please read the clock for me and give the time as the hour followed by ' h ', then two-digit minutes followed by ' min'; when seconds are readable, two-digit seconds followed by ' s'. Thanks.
9 h 40 min
